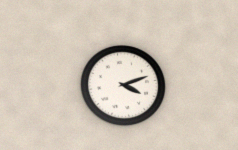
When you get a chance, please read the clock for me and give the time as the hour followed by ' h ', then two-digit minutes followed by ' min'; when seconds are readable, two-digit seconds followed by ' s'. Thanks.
4 h 13 min
